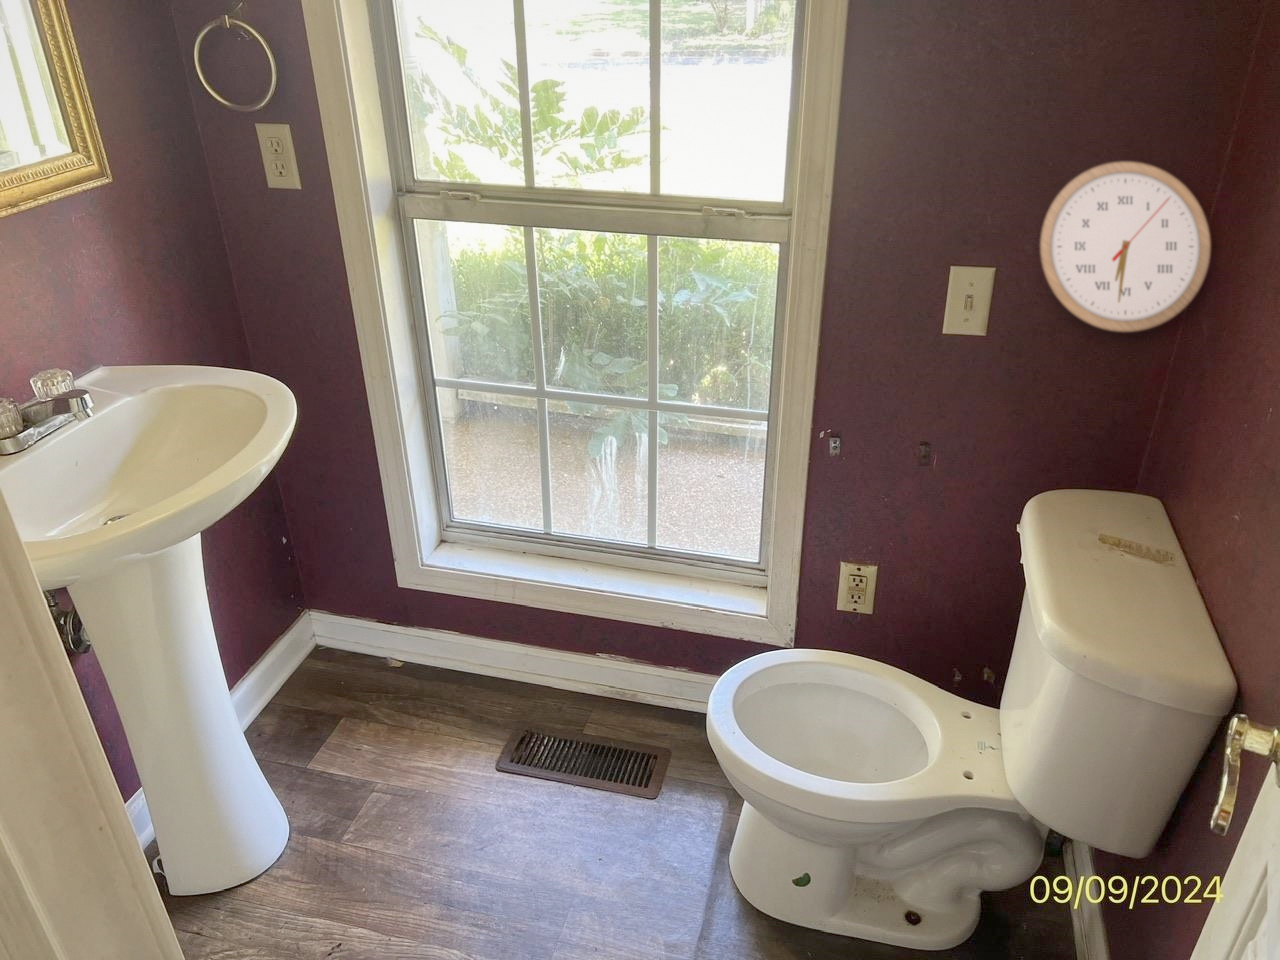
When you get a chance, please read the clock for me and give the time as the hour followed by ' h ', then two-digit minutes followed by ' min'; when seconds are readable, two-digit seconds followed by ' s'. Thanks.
6 h 31 min 07 s
